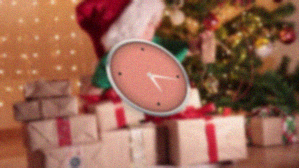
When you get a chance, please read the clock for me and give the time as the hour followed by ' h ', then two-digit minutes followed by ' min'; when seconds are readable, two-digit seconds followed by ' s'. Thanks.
5 h 16 min
